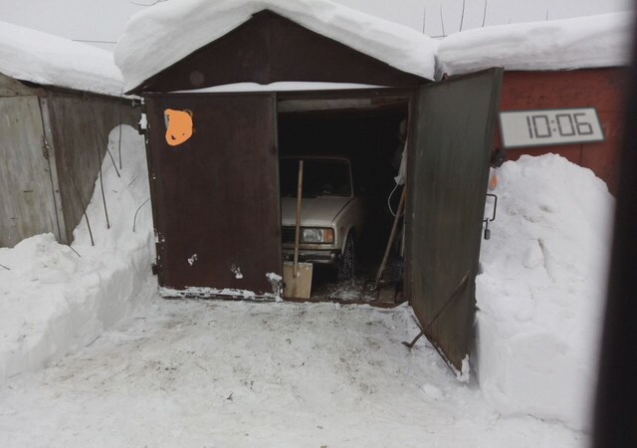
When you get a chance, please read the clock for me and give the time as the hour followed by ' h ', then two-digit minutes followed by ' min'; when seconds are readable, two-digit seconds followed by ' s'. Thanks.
10 h 06 min
